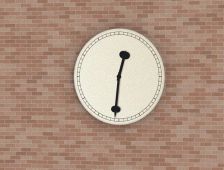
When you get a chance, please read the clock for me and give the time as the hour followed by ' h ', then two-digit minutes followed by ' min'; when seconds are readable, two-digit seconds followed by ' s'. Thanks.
12 h 31 min
